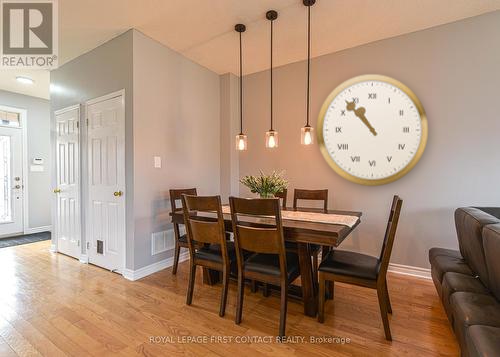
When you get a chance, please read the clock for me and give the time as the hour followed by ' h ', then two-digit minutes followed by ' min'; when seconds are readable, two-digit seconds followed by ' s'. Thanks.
10 h 53 min
